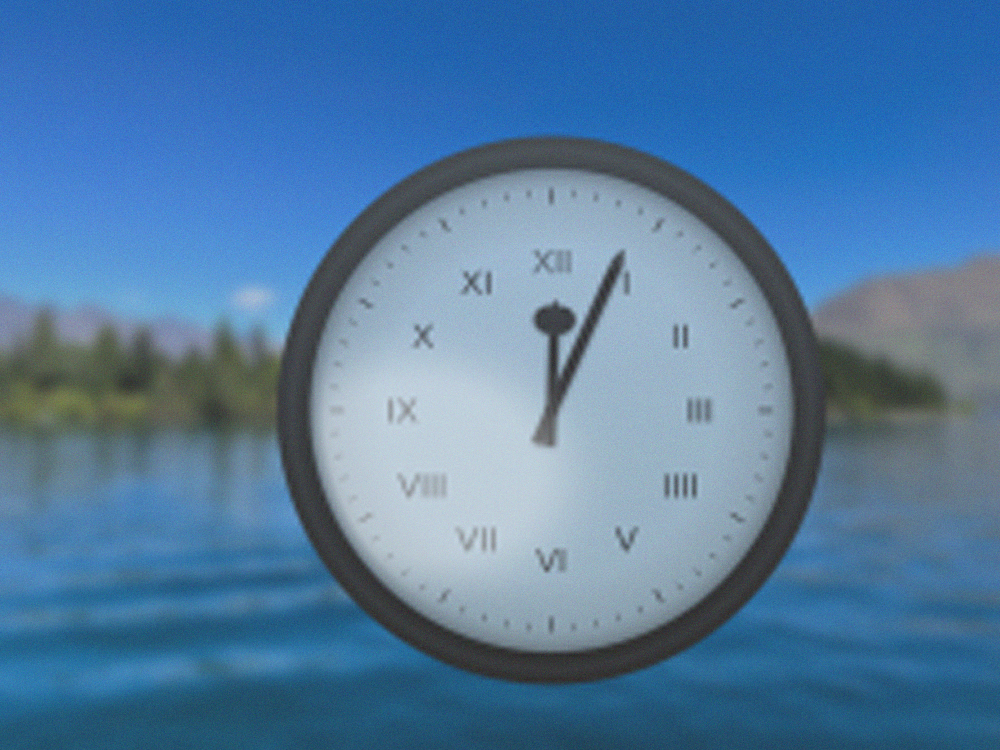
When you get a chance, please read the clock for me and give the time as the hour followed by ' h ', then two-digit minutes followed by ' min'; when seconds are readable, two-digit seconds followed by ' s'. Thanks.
12 h 04 min
